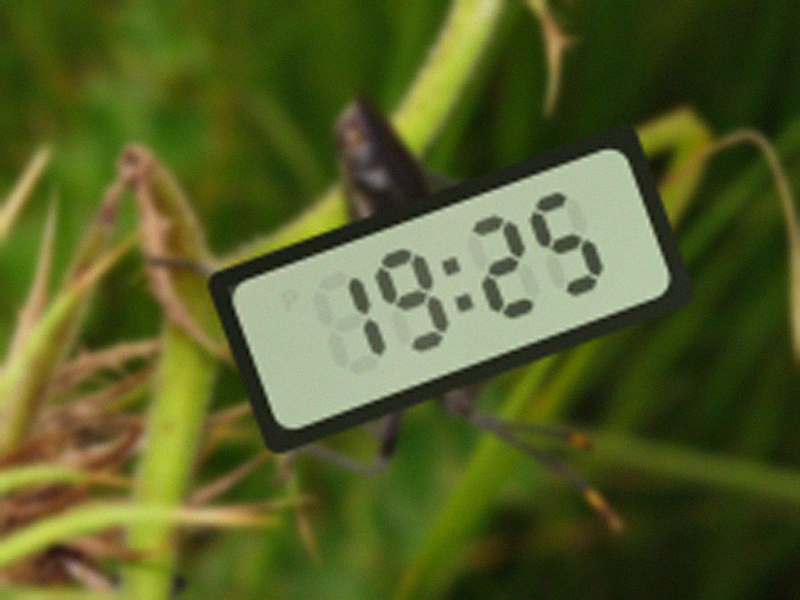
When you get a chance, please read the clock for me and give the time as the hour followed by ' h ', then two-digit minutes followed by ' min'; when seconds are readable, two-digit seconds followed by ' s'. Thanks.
19 h 25 min
